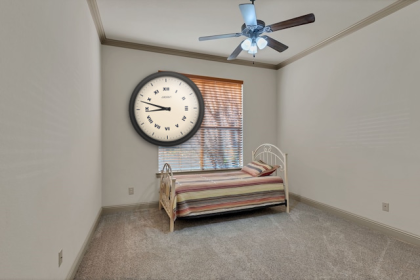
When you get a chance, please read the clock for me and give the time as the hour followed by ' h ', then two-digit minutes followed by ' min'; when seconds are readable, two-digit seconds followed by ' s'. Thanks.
8 h 48 min
